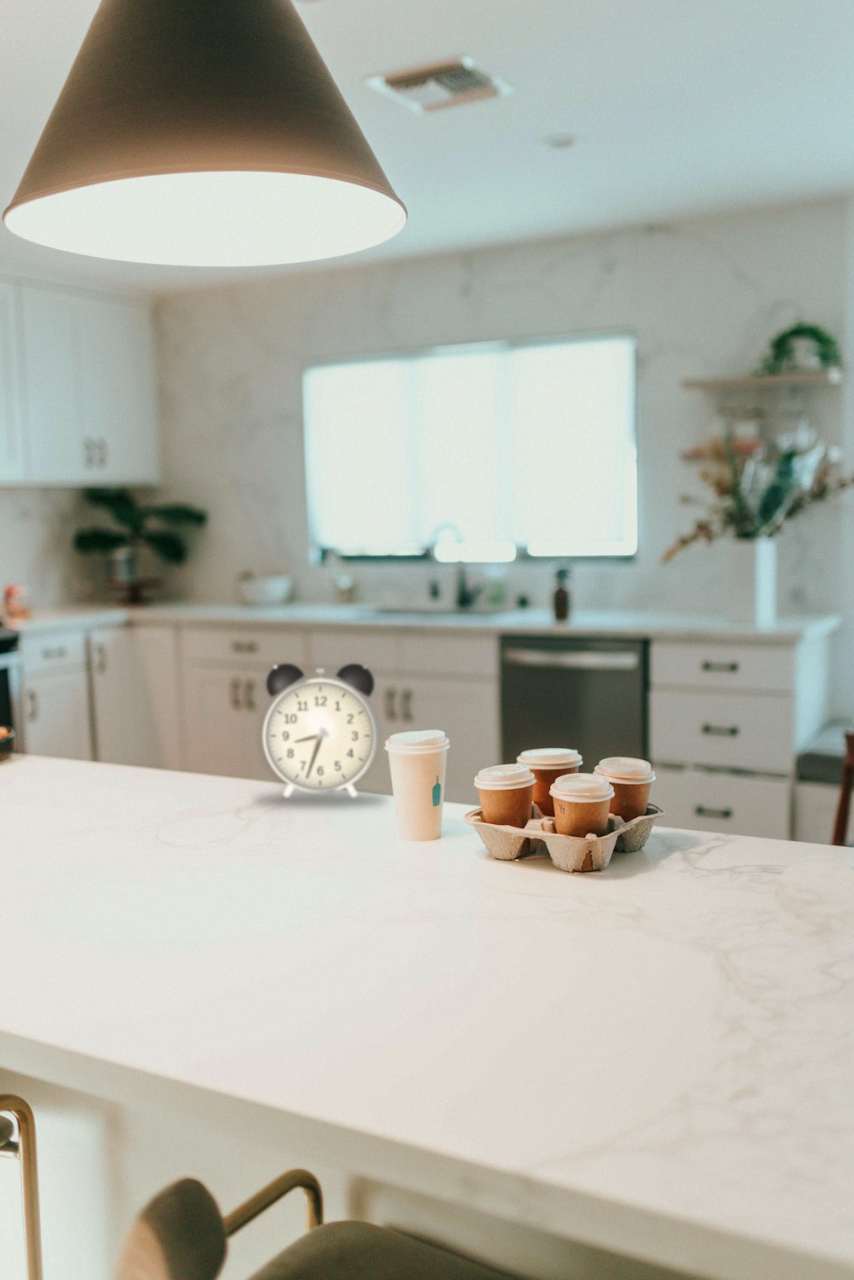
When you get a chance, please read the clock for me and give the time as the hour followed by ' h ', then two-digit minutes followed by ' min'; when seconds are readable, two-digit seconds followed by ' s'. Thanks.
8 h 33 min
